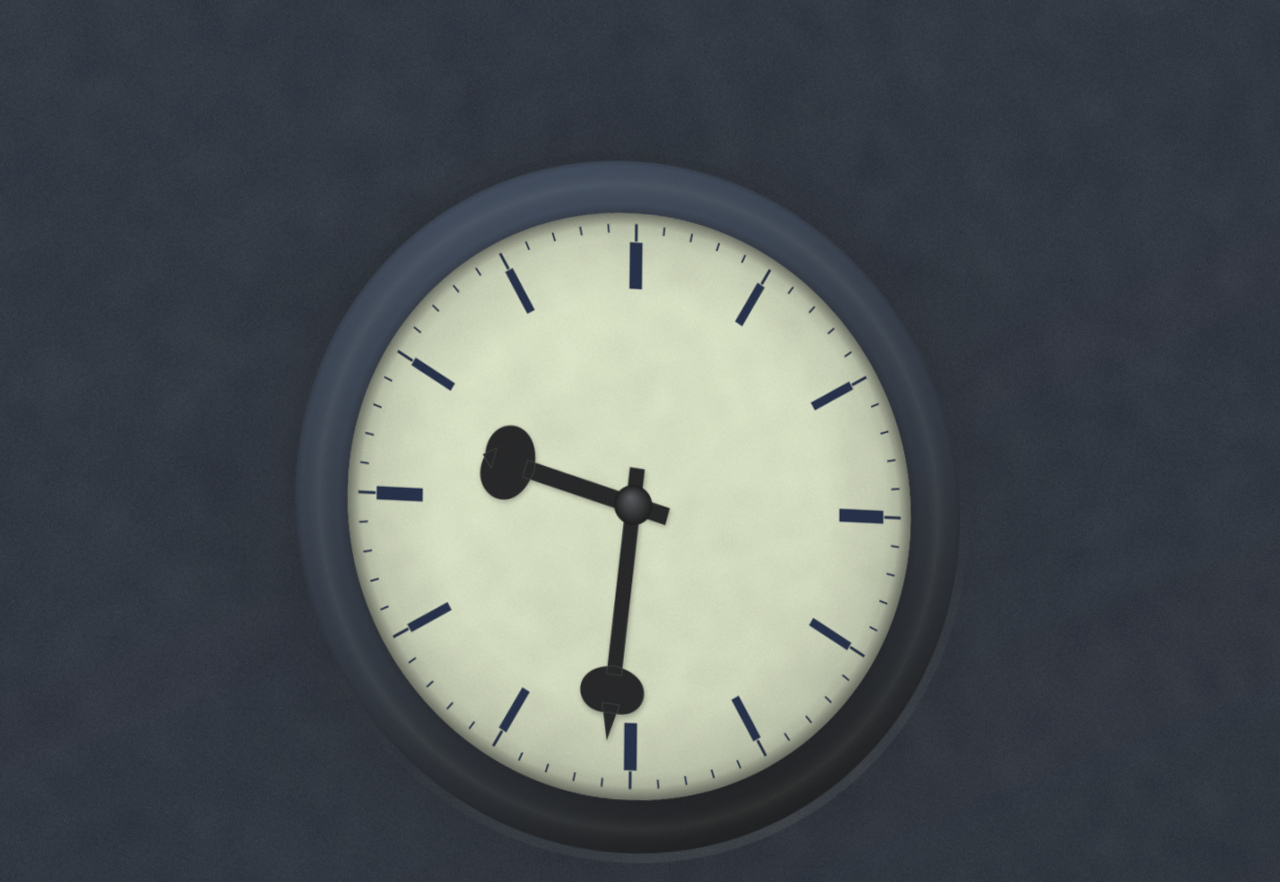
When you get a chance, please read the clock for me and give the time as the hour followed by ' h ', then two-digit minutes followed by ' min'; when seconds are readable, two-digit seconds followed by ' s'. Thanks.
9 h 31 min
